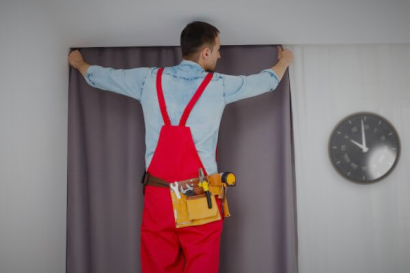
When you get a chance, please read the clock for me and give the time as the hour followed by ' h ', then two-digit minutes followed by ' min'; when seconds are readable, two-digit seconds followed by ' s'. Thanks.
9 h 59 min
